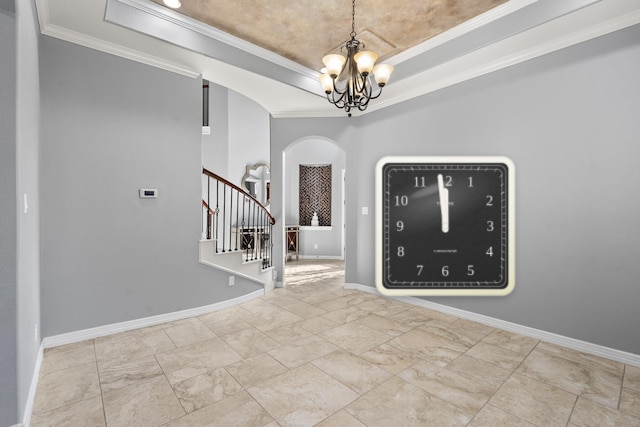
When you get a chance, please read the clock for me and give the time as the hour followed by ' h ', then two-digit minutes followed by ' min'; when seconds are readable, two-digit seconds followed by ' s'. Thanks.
11 h 59 min
